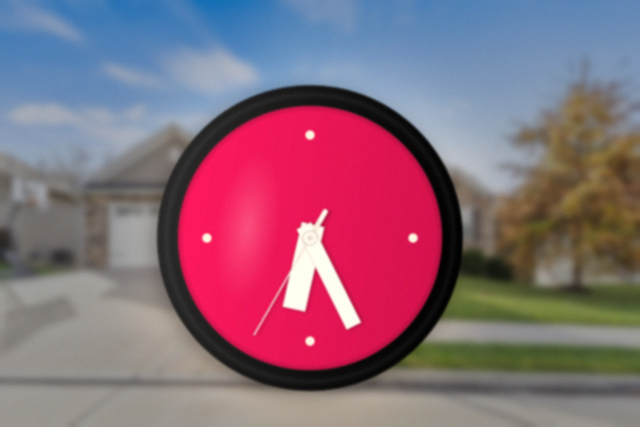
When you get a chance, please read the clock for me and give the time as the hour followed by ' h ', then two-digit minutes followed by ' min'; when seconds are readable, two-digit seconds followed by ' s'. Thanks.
6 h 25 min 35 s
